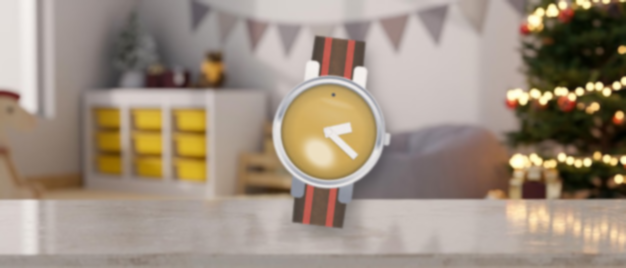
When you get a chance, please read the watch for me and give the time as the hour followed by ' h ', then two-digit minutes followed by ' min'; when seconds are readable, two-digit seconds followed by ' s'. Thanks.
2 h 21 min
